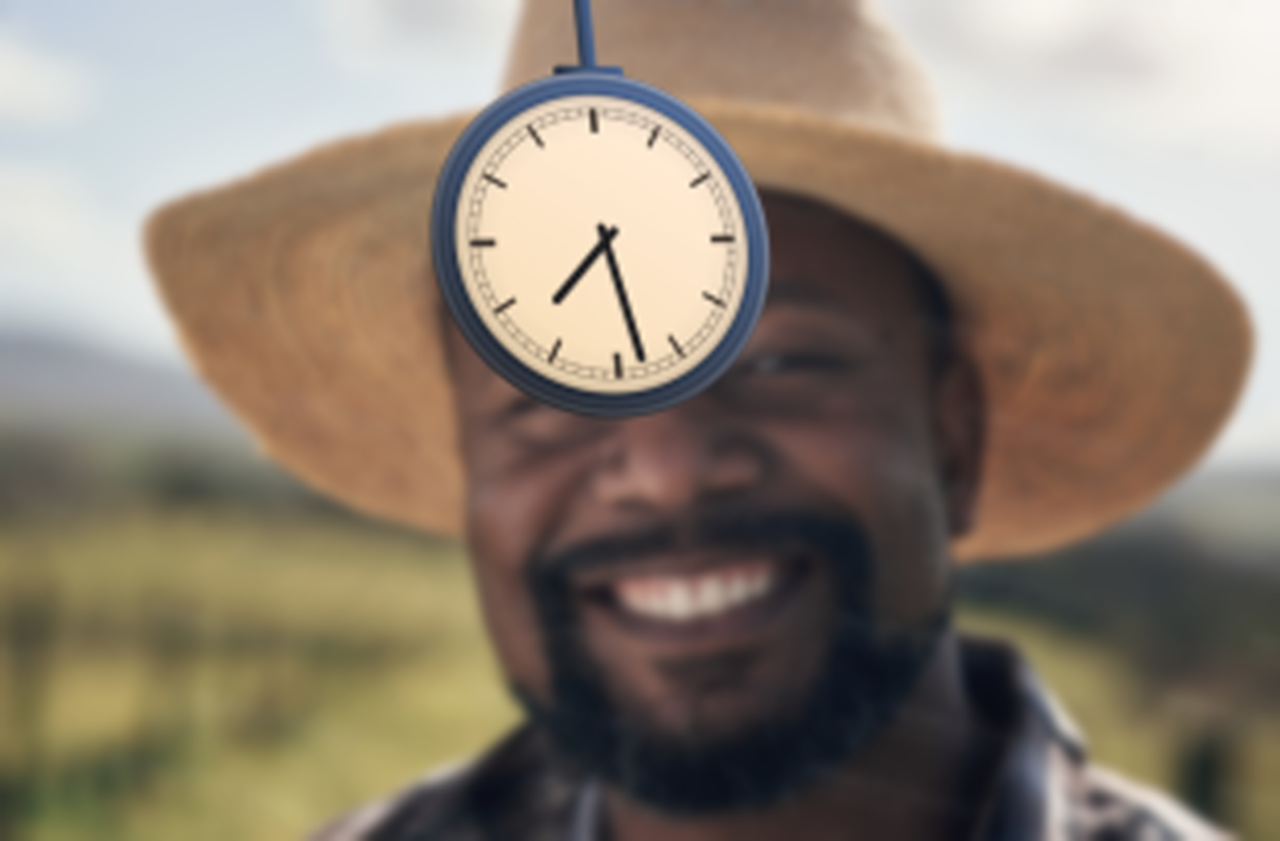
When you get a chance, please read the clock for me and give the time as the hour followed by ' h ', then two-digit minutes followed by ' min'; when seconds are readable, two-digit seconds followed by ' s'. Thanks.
7 h 28 min
